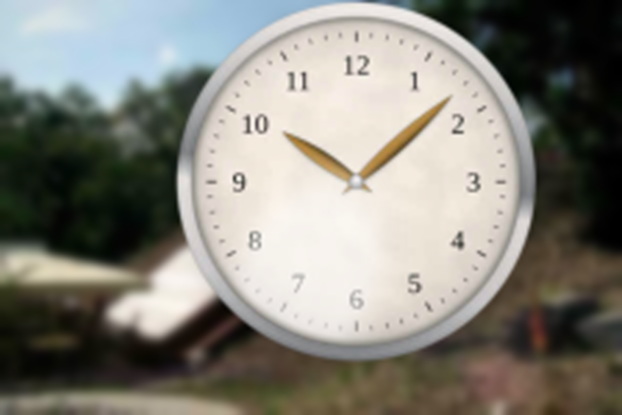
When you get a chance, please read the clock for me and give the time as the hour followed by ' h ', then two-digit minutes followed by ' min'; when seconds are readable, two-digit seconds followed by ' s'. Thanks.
10 h 08 min
